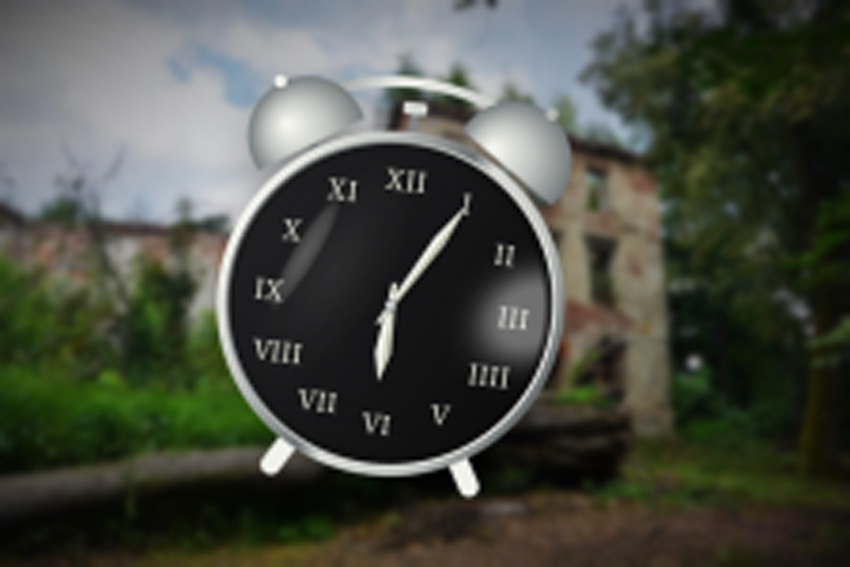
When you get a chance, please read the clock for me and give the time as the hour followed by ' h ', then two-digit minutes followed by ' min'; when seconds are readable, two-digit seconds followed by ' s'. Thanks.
6 h 05 min
